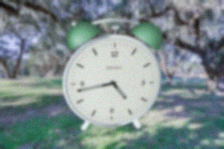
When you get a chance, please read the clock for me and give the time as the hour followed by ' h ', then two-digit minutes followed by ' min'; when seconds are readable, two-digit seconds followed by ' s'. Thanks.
4 h 43 min
